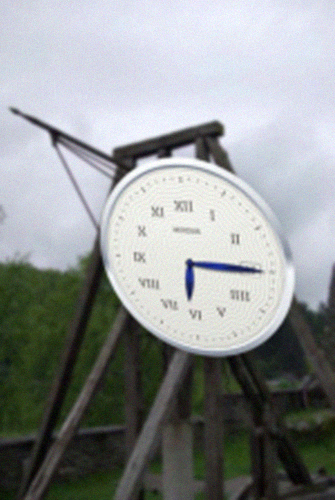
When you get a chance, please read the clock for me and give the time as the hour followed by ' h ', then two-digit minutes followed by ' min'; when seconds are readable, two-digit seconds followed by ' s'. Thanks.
6 h 15 min
